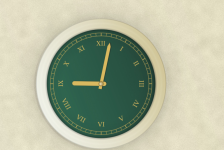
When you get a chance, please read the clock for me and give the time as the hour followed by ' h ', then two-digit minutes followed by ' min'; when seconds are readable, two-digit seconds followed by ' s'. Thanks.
9 h 02 min
